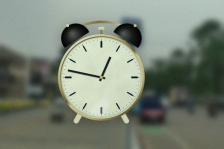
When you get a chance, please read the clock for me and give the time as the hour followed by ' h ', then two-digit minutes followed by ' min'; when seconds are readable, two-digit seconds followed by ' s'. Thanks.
12 h 47 min
